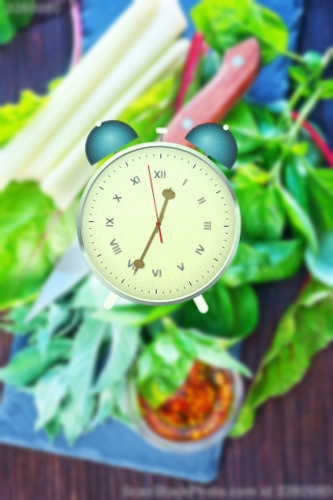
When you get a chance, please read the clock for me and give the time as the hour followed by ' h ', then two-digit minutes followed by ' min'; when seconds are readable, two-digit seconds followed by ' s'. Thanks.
12 h 33 min 58 s
